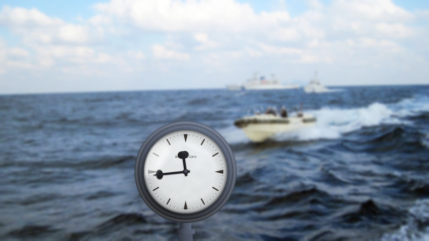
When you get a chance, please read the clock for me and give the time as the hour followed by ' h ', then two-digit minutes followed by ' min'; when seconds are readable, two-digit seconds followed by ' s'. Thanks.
11 h 44 min
